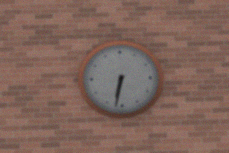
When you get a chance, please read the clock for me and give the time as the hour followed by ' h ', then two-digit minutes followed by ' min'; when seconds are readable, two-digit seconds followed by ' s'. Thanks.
6 h 32 min
